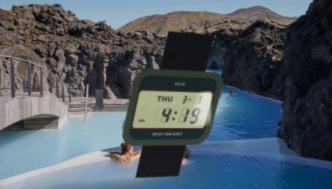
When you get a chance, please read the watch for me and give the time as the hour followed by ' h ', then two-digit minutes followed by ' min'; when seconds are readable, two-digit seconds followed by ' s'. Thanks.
4 h 19 min
